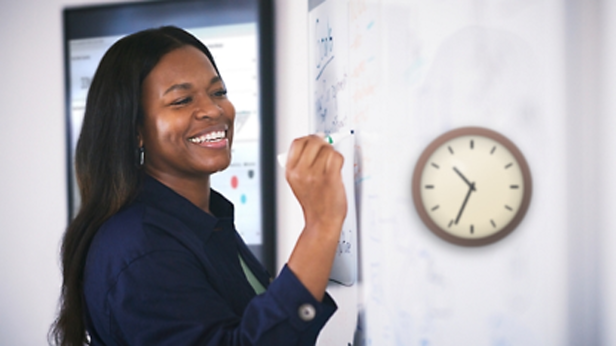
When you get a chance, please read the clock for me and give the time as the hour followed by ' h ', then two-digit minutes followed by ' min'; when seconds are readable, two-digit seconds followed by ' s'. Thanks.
10 h 34 min
